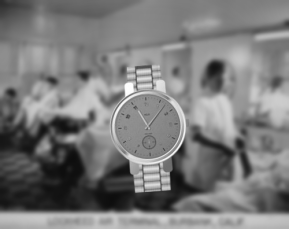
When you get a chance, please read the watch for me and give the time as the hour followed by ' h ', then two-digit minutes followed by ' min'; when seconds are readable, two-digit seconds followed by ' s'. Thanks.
11 h 07 min
